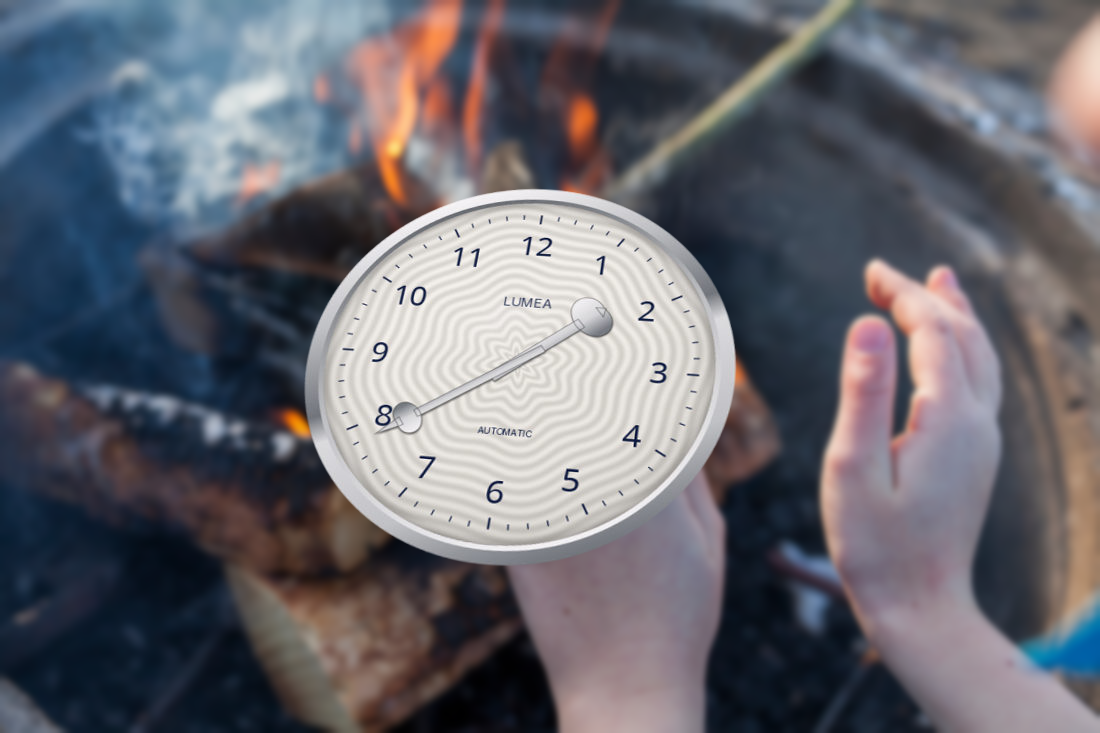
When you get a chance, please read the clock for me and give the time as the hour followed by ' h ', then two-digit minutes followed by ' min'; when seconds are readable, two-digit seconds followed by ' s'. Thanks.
1 h 39 min
